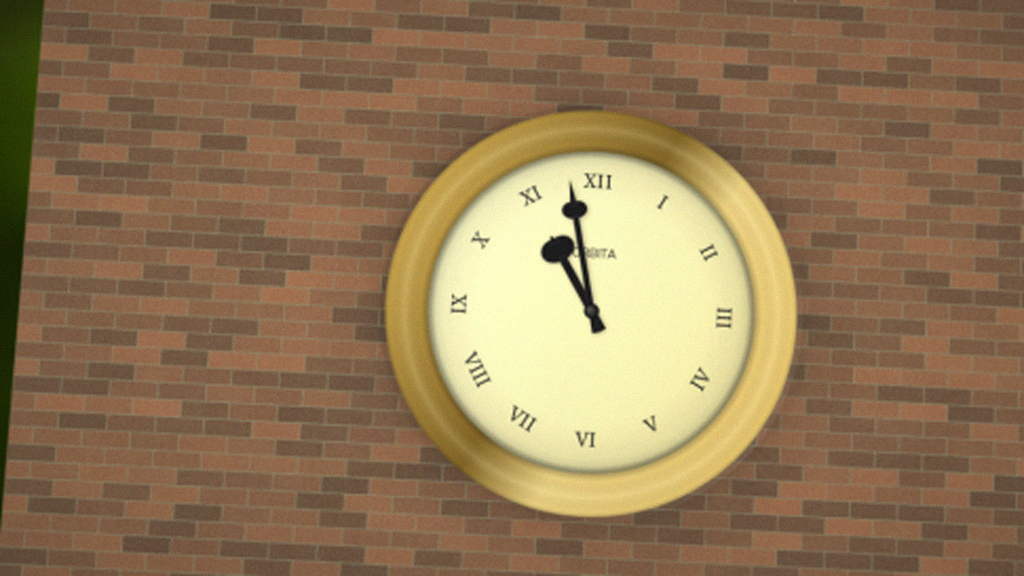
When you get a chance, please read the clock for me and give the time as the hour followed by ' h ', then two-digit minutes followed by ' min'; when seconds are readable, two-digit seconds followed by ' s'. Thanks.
10 h 58 min
